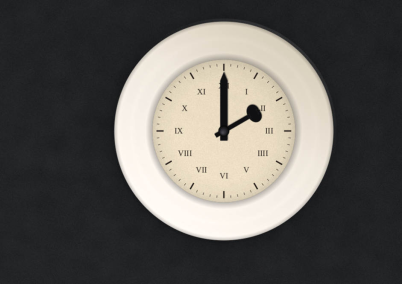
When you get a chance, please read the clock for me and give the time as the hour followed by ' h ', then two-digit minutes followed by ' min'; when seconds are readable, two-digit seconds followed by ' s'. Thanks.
2 h 00 min
